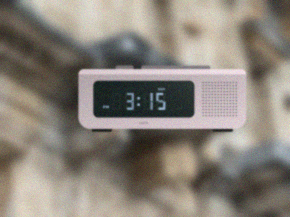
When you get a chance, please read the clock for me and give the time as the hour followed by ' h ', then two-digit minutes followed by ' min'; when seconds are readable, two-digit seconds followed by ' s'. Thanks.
3 h 15 min
